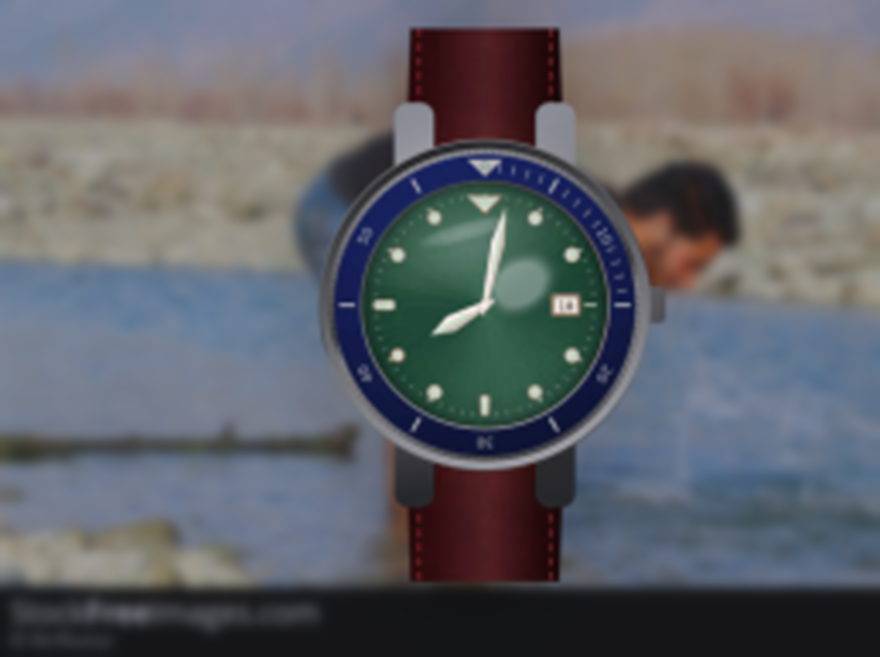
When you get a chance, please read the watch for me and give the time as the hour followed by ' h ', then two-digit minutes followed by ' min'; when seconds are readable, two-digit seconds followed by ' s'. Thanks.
8 h 02 min
